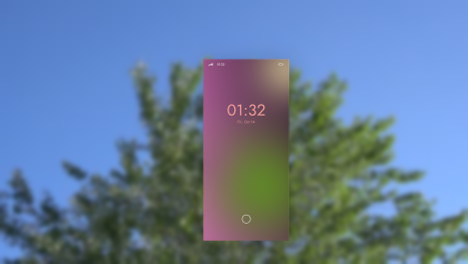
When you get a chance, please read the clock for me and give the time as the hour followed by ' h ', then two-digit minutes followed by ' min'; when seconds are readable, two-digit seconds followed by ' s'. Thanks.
1 h 32 min
